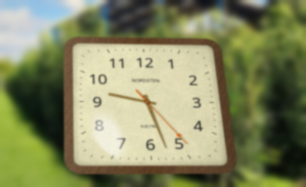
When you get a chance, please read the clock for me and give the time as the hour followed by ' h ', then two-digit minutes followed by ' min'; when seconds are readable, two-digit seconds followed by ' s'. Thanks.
9 h 27 min 24 s
